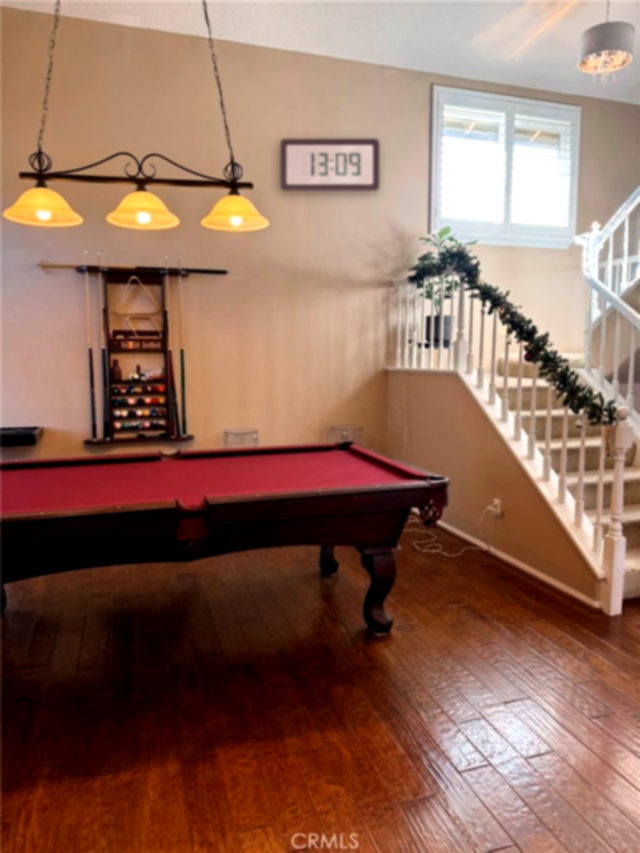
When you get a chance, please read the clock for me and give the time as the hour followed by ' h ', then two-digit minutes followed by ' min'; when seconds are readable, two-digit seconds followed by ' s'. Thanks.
13 h 09 min
